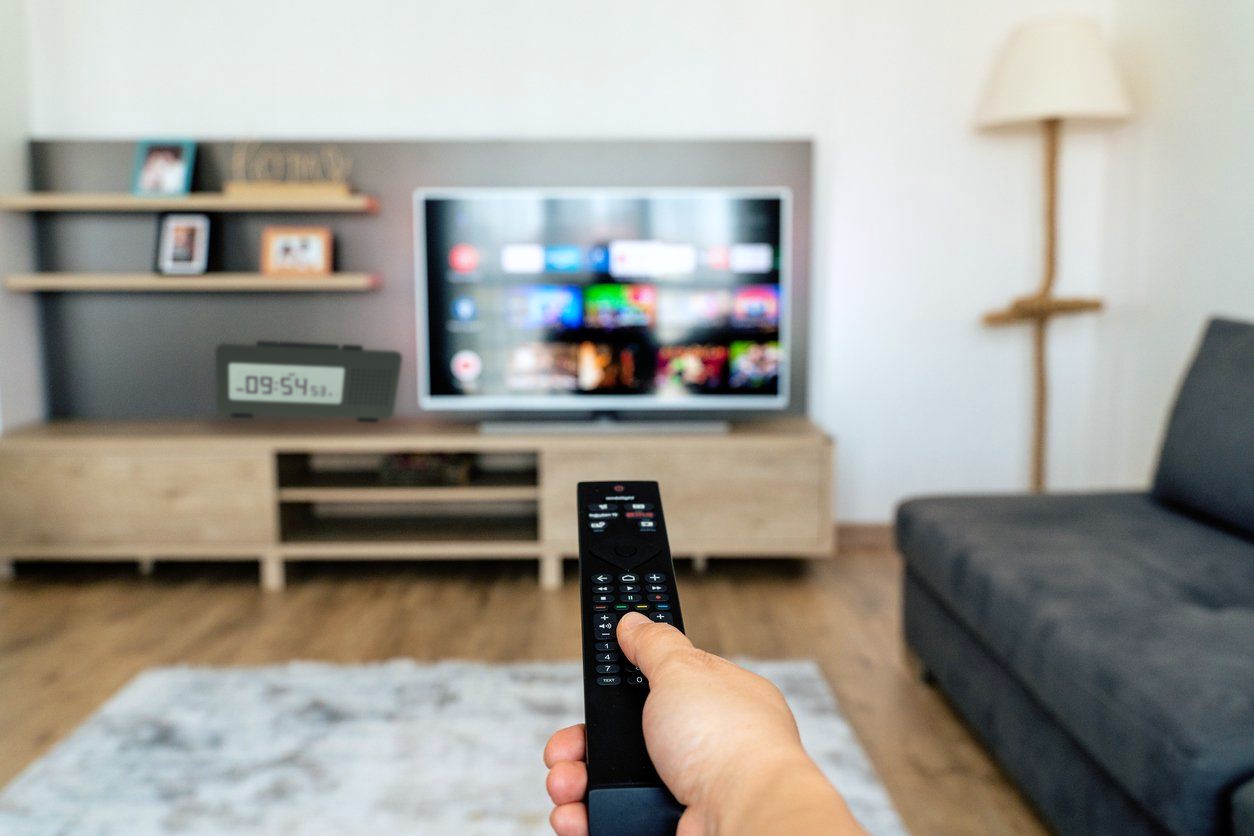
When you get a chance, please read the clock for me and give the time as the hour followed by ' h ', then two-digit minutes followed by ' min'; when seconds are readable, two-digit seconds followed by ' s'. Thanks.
9 h 54 min
